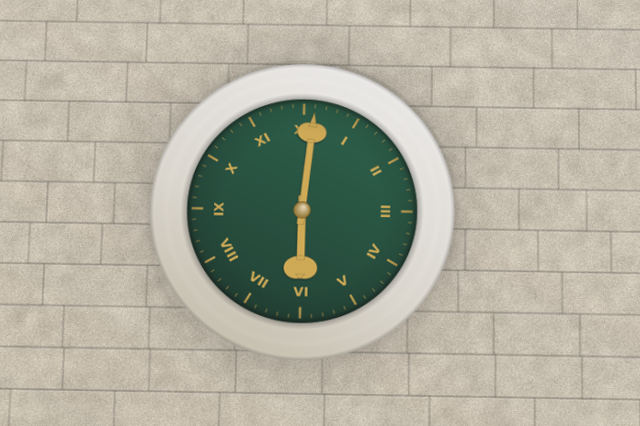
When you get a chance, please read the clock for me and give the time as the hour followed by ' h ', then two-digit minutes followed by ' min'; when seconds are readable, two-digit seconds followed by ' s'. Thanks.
6 h 01 min
